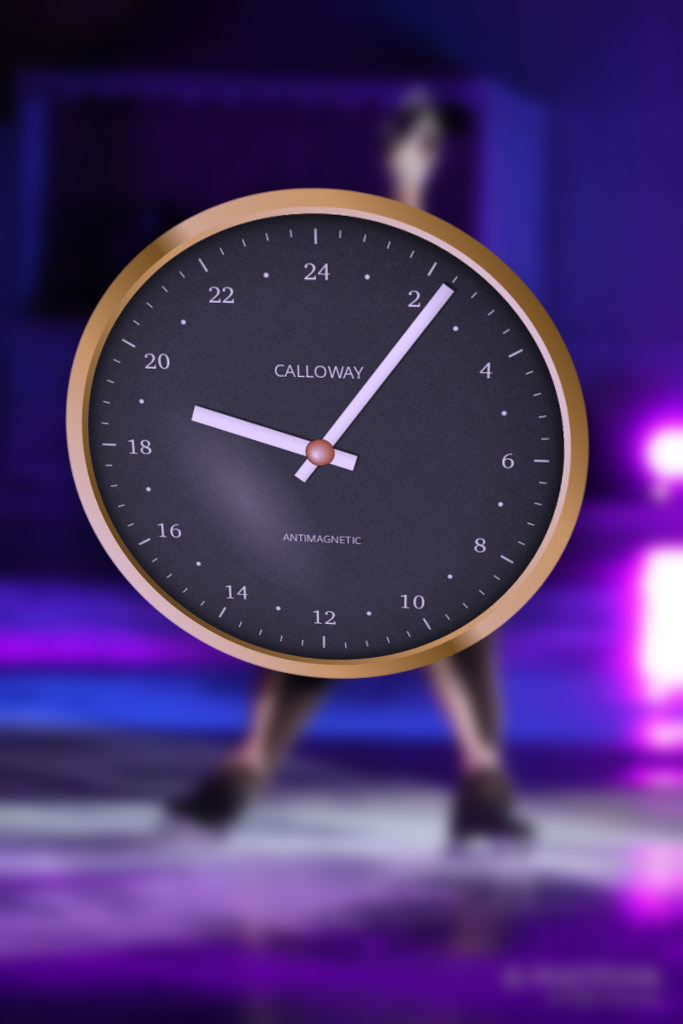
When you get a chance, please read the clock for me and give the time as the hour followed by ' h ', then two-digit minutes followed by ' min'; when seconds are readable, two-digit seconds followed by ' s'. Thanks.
19 h 06 min
